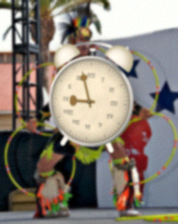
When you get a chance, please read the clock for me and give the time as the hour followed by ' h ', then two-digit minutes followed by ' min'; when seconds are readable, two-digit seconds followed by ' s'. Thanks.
8 h 57 min
